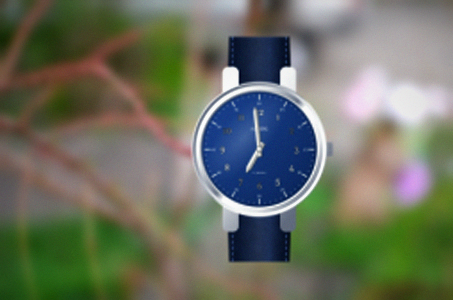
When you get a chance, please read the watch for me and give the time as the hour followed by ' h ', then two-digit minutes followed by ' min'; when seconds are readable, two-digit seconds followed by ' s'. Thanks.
6 h 59 min
